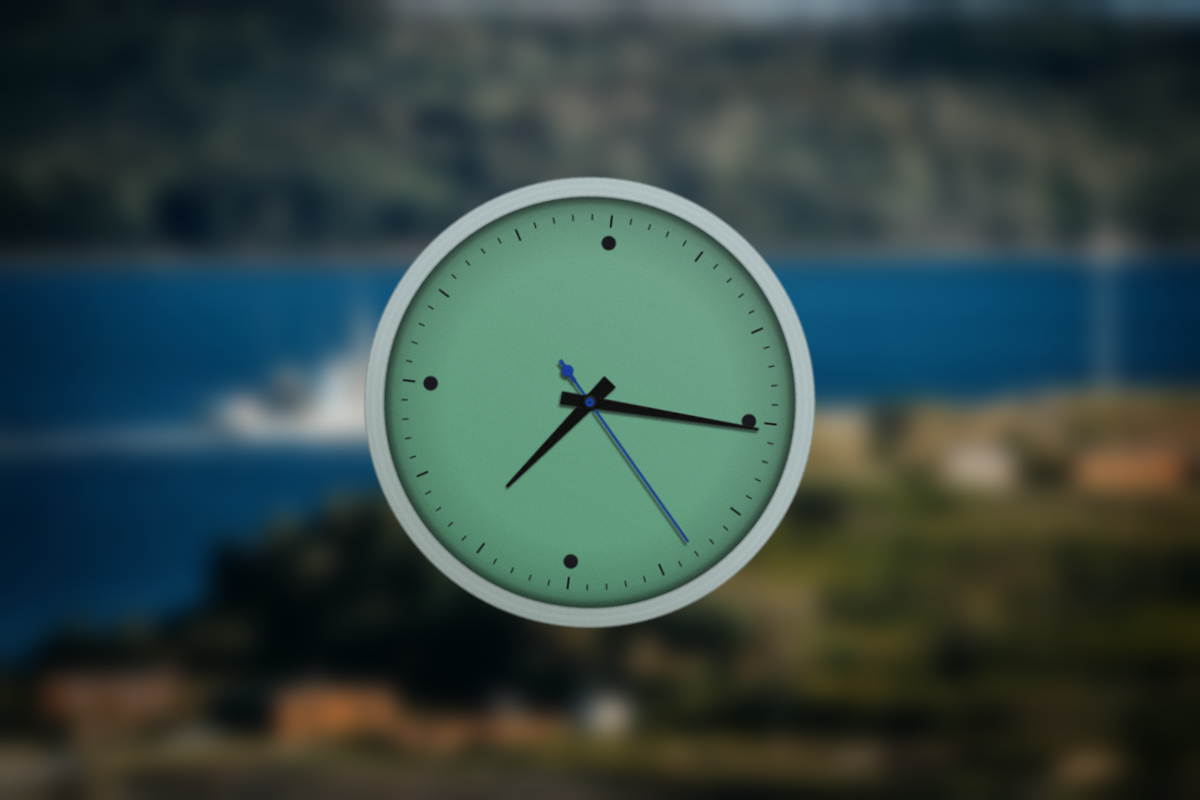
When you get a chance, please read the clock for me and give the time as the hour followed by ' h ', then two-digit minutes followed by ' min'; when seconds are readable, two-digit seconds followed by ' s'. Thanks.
7 h 15 min 23 s
